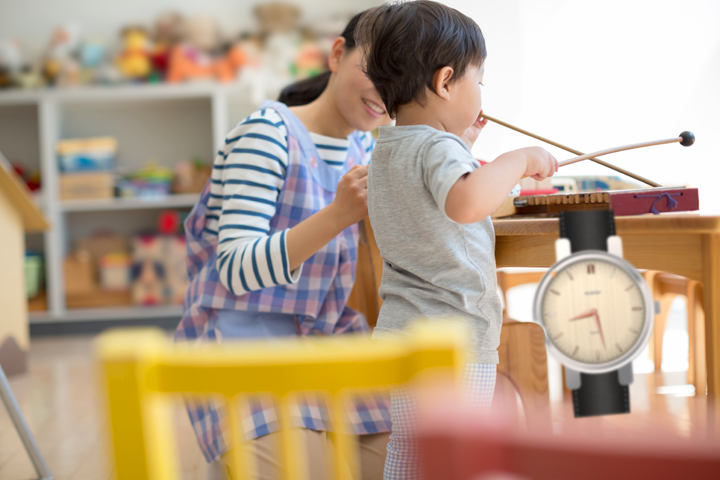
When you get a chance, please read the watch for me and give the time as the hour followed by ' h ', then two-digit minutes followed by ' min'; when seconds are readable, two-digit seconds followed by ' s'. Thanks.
8 h 28 min
